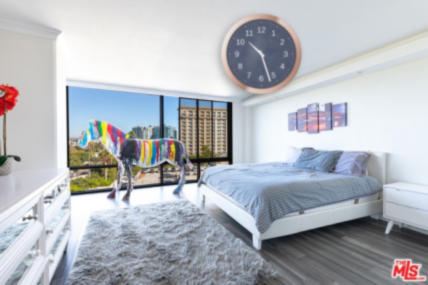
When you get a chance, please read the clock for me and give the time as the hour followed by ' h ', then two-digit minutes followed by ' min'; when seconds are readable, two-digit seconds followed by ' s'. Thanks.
10 h 27 min
